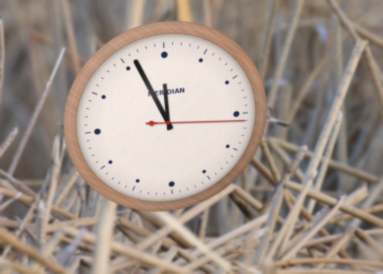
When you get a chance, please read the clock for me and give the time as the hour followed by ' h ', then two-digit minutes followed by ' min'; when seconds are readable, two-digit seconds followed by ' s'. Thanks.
11 h 56 min 16 s
